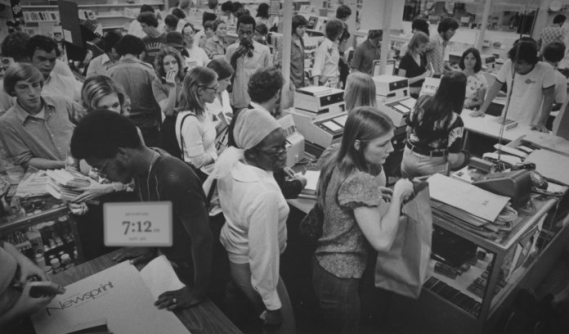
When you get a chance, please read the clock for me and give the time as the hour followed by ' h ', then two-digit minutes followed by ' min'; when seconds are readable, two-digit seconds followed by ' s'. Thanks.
7 h 12 min
